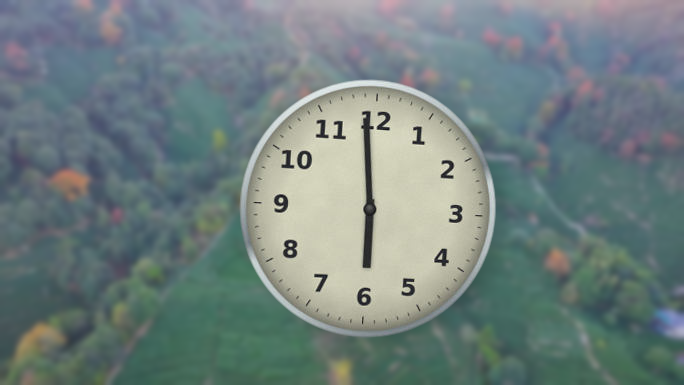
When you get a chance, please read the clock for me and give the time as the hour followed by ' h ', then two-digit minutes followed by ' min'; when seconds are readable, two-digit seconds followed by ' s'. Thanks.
5 h 59 min
